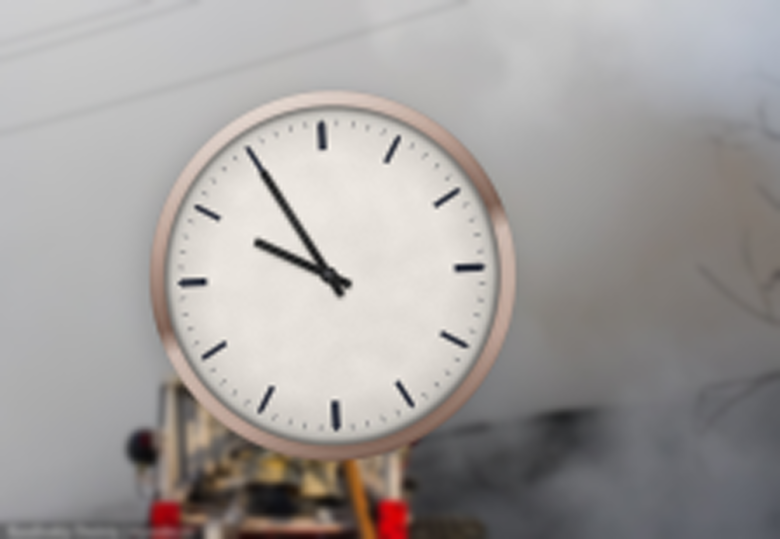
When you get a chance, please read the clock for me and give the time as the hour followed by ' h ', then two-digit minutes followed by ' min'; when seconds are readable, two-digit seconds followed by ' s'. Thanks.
9 h 55 min
